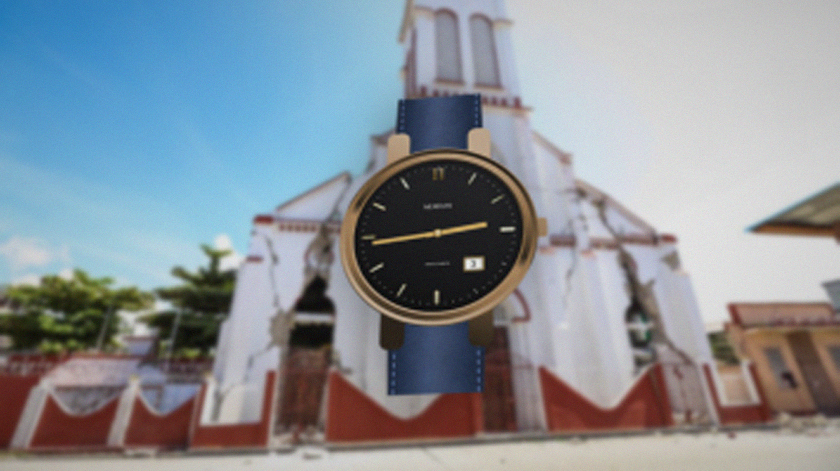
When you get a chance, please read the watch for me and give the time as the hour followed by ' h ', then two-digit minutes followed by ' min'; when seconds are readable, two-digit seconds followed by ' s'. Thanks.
2 h 44 min
